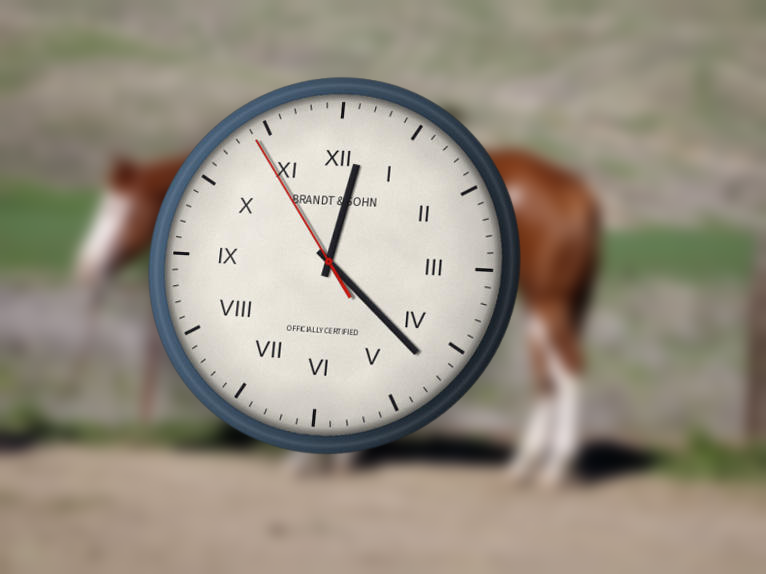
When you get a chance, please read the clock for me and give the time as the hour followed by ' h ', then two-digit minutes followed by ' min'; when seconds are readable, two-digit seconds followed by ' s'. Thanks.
12 h 21 min 54 s
